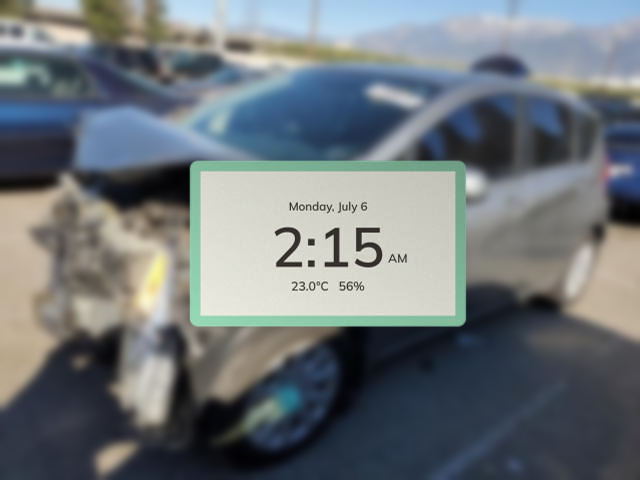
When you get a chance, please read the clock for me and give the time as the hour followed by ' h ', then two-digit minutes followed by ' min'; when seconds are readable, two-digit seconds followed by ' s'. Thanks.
2 h 15 min
